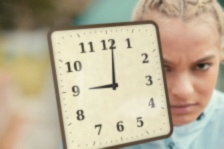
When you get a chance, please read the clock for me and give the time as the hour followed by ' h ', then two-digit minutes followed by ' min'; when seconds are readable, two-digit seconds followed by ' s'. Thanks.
9 h 01 min
